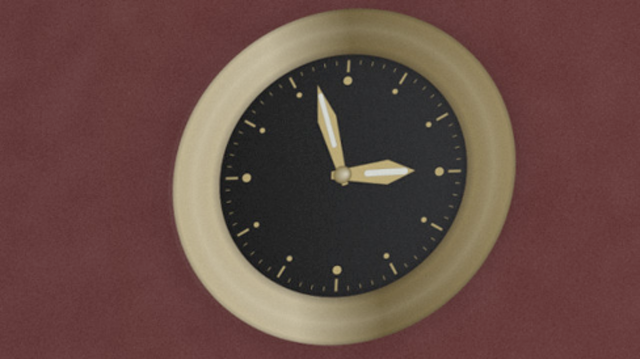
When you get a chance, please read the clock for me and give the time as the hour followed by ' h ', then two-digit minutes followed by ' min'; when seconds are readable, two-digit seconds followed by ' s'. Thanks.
2 h 57 min
